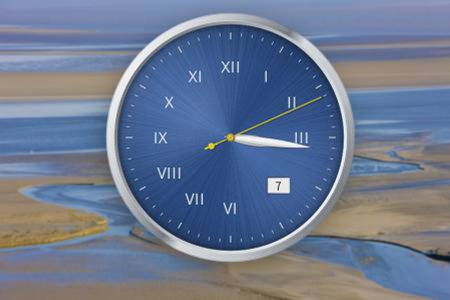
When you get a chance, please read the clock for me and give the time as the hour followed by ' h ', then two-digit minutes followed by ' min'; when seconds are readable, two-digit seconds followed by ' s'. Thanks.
3 h 16 min 11 s
